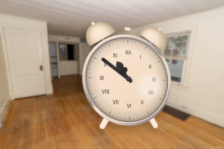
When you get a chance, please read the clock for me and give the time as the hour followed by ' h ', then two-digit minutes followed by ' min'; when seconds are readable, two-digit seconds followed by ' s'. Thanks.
10 h 51 min
